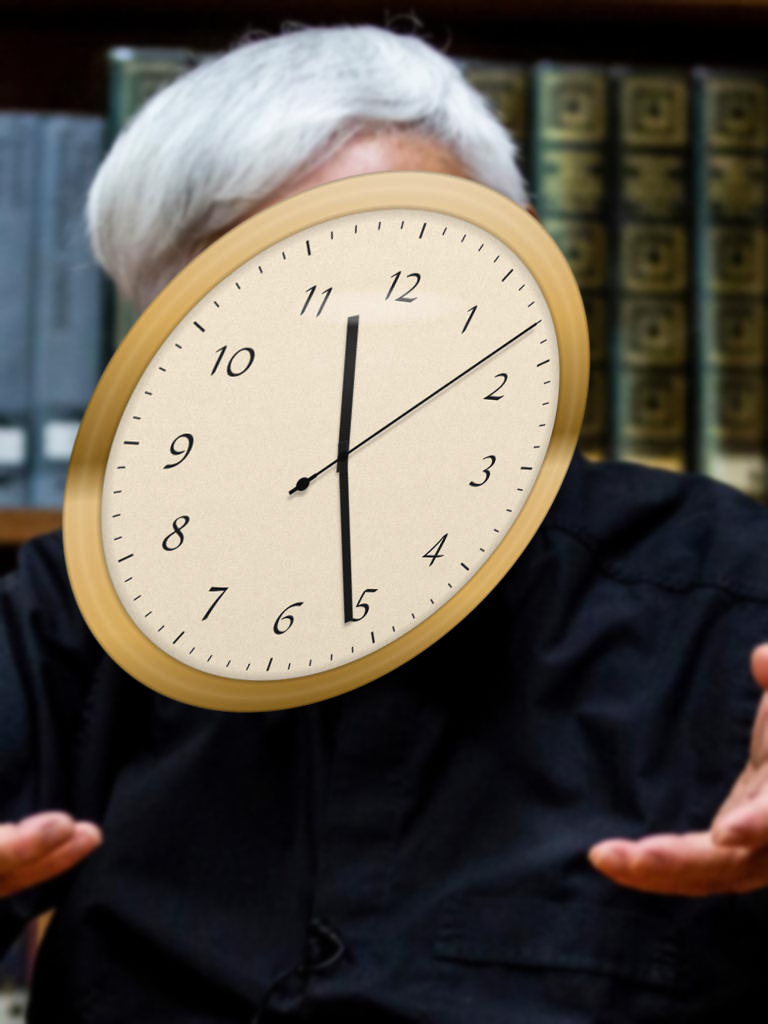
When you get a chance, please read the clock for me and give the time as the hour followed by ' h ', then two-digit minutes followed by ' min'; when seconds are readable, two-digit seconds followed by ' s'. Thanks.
11 h 26 min 08 s
